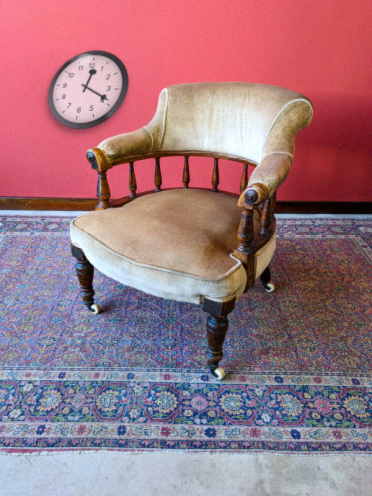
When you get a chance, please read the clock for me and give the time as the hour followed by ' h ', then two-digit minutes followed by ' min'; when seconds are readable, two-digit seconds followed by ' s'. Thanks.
12 h 19 min
